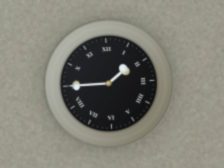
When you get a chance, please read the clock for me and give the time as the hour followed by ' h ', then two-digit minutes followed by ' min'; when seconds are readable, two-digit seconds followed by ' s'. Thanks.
1 h 45 min
